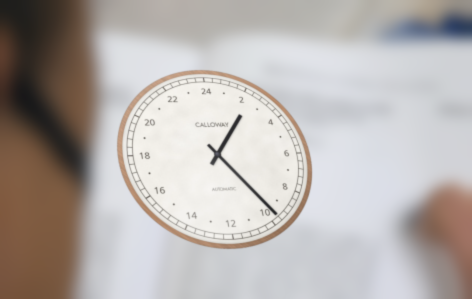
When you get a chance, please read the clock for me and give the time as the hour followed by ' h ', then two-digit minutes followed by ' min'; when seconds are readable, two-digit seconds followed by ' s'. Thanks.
2 h 24 min
